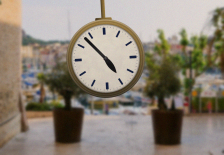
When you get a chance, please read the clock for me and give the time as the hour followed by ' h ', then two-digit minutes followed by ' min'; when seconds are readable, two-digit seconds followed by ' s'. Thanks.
4 h 53 min
